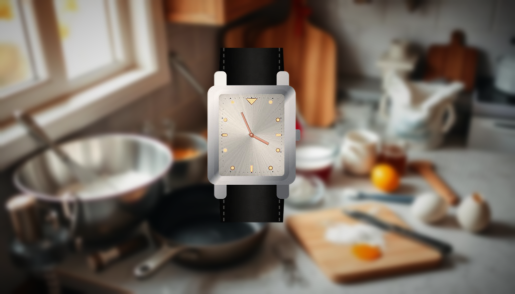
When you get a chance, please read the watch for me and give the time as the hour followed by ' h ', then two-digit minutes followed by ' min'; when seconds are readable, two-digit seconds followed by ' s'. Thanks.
3 h 56 min
